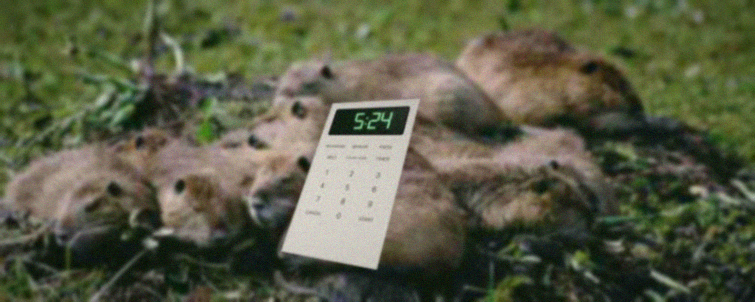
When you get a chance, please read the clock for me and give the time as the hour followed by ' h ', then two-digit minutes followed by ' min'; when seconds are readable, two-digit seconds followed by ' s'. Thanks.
5 h 24 min
